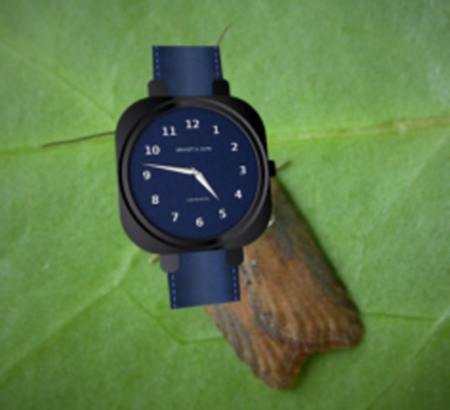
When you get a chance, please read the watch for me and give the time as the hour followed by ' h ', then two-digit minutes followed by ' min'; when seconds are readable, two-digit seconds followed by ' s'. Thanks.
4 h 47 min
